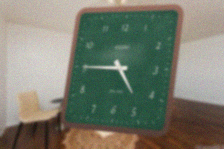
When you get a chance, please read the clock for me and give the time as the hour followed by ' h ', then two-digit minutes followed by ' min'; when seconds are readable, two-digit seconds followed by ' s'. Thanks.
4 h 45 min
